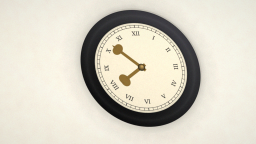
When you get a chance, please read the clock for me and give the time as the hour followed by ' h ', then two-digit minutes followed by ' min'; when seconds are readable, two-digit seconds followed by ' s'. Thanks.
7 h 52 min
